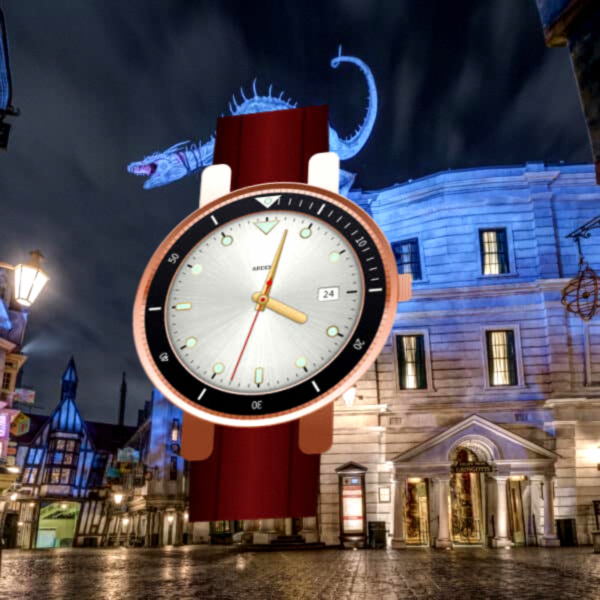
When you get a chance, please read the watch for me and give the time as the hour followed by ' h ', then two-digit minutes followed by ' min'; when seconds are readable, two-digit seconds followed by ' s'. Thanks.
4 h 02 min 33 s
